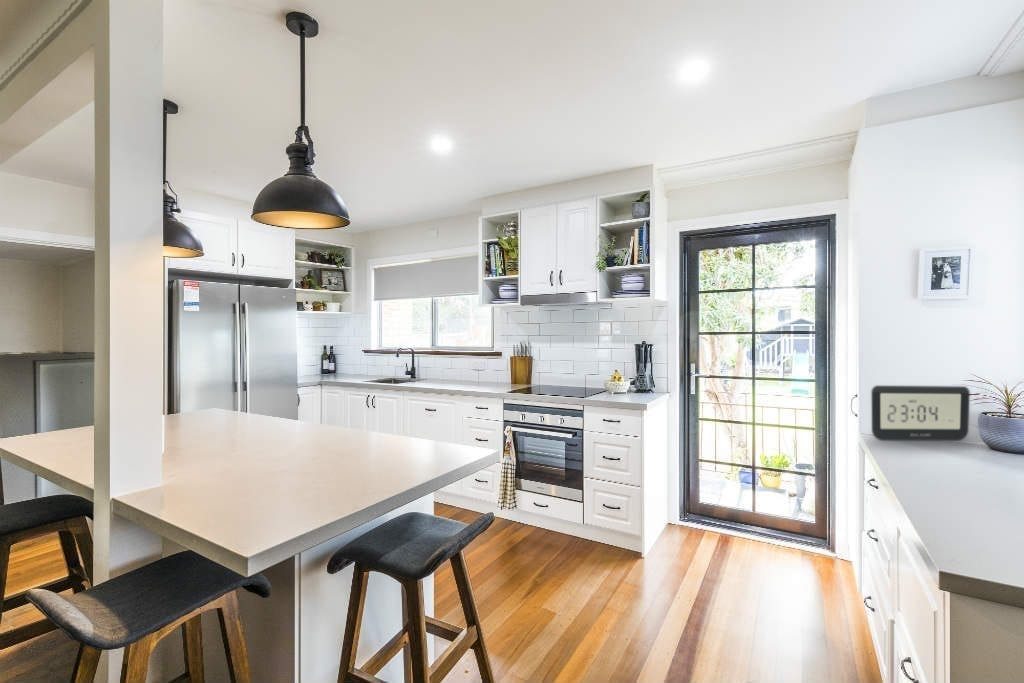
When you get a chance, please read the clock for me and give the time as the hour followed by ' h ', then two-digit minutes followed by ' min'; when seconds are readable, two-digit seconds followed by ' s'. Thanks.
23 h 04 min
